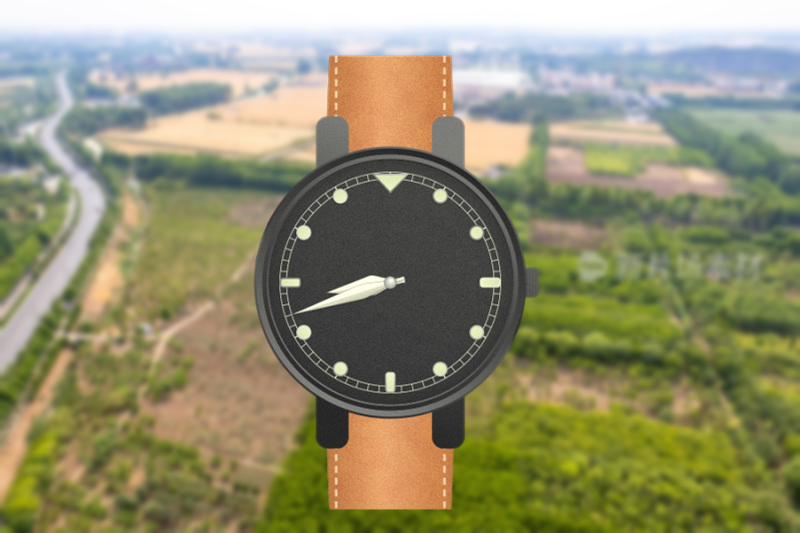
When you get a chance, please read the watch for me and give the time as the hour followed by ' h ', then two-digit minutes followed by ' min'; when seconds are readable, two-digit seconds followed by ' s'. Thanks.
8 h 42 min
